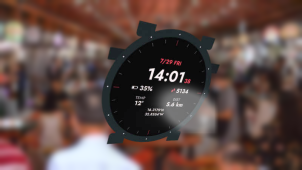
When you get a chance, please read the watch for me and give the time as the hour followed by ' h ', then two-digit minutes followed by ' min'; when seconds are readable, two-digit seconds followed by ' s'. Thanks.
14 h 01 min
